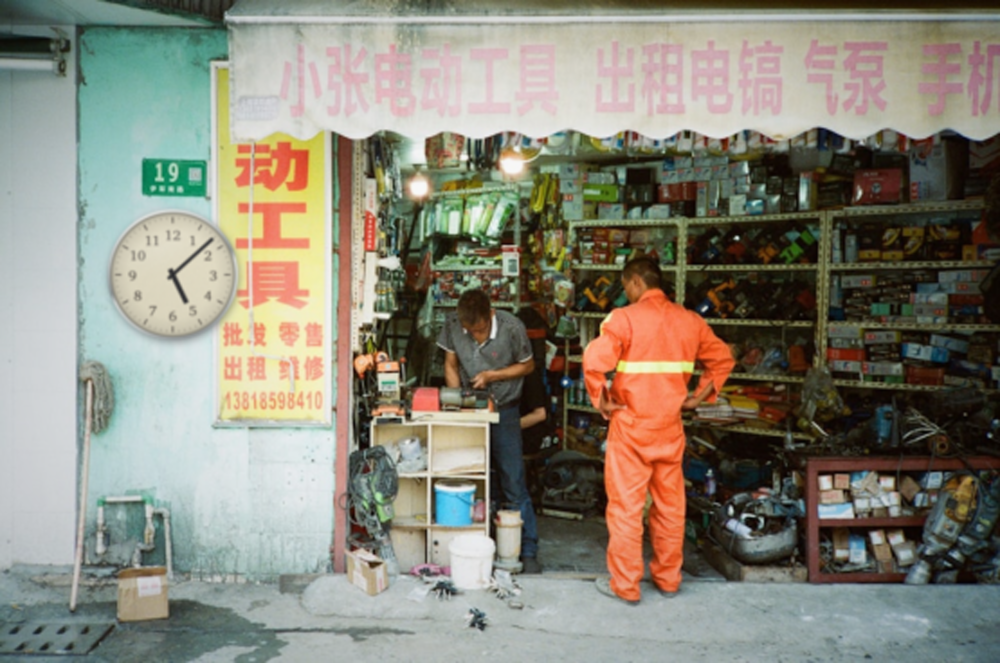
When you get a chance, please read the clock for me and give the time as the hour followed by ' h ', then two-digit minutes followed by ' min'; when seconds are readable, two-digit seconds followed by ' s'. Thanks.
5 h 08 min
